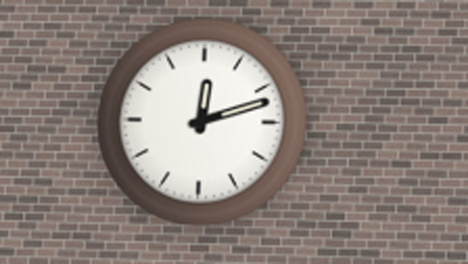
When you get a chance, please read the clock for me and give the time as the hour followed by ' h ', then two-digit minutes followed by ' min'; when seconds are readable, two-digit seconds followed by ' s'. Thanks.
12 h 12 min
